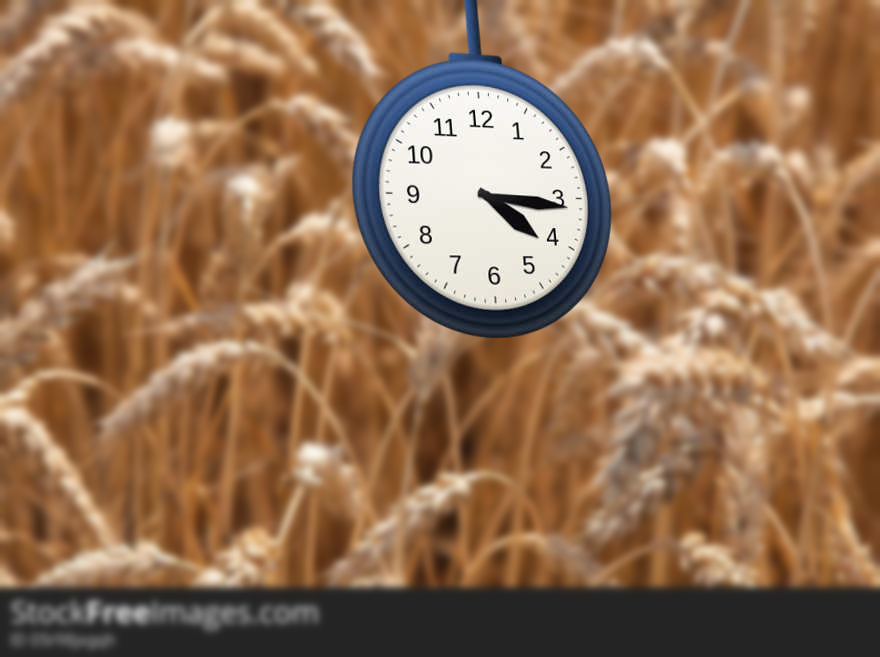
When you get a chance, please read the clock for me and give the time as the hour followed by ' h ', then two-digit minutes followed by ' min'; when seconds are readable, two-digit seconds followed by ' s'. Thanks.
4 h 16 min
